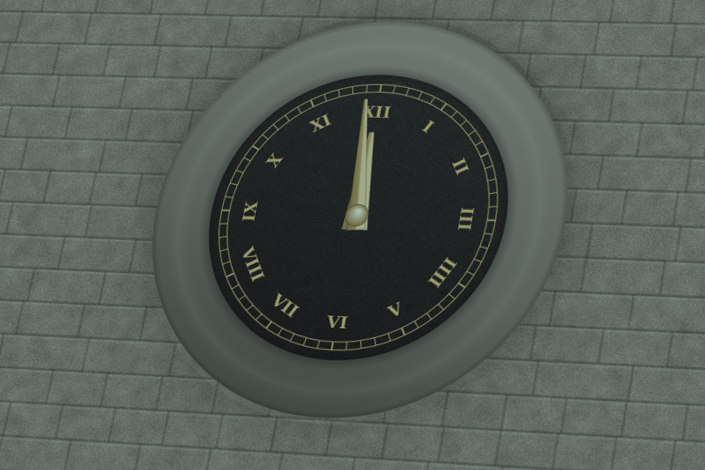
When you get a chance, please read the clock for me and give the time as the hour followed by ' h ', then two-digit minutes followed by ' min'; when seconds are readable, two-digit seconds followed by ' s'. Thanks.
11 h 59 min
